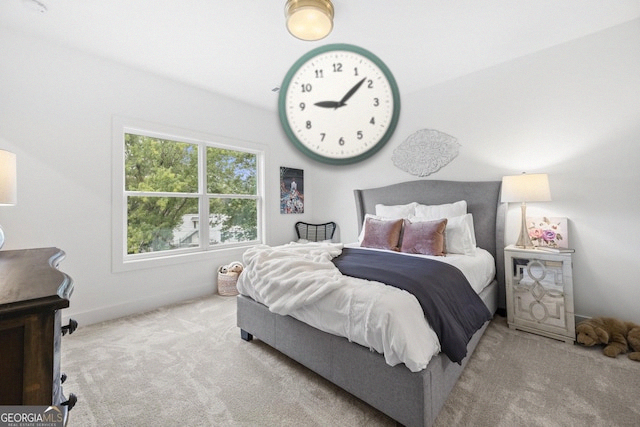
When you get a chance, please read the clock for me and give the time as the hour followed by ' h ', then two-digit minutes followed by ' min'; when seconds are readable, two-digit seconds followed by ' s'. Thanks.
9 h 08 min
